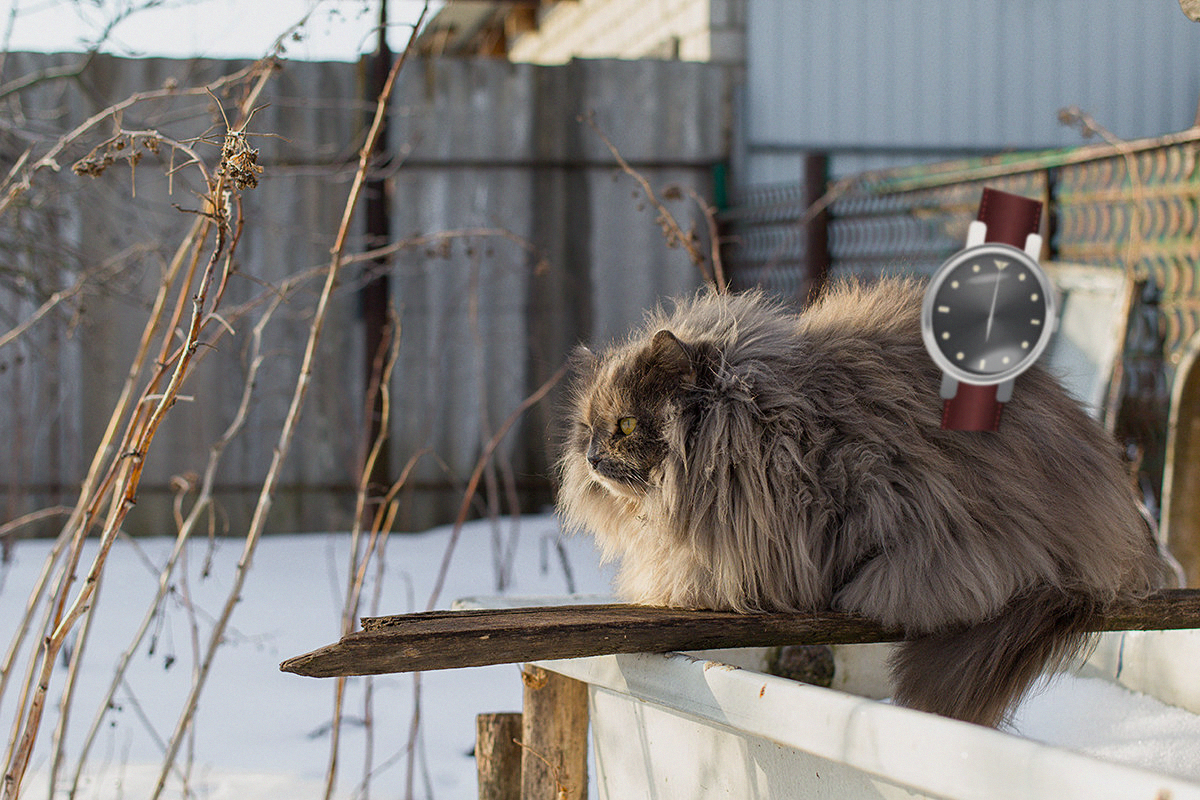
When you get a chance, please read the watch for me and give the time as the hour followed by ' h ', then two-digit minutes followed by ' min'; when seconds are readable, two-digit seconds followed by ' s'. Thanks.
6 h 00 min
